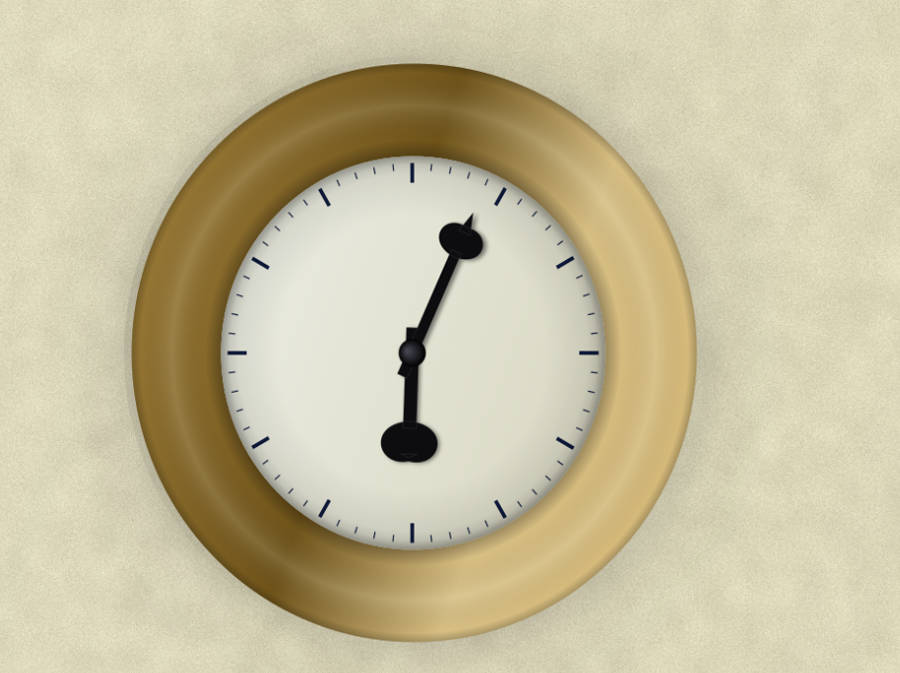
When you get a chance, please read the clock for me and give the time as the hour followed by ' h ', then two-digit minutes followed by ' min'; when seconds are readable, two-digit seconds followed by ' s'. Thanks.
6 h 04 min
